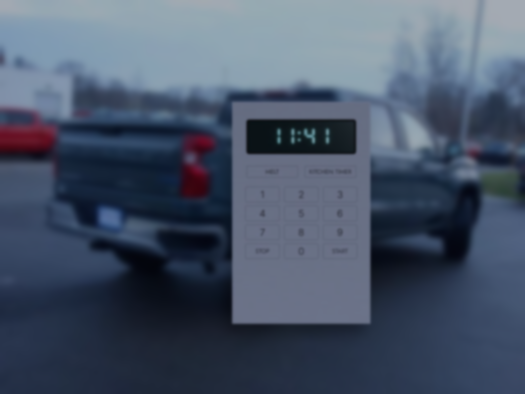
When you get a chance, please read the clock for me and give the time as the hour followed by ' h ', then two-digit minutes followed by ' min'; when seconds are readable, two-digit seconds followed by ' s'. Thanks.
11 h 41 min
